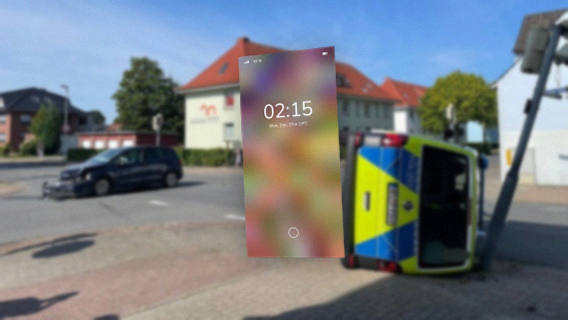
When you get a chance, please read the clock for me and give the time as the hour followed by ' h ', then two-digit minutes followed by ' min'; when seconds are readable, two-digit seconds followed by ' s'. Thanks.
2 h 15 min
